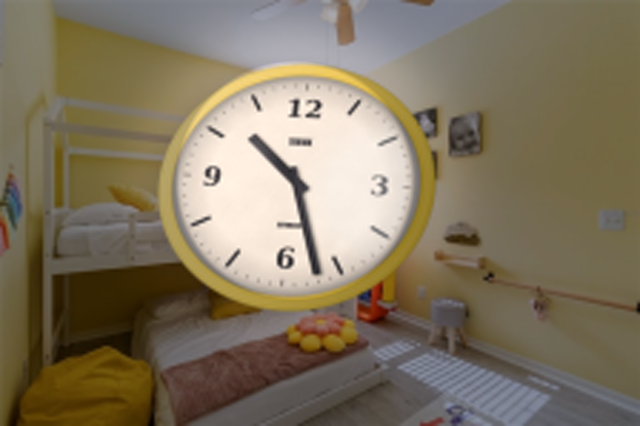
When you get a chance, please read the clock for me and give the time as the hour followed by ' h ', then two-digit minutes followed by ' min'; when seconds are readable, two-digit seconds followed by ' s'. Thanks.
10 h 27 min
